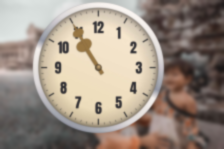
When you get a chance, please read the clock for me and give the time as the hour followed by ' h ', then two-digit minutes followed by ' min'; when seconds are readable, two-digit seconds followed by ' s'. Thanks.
10 h 55 min
